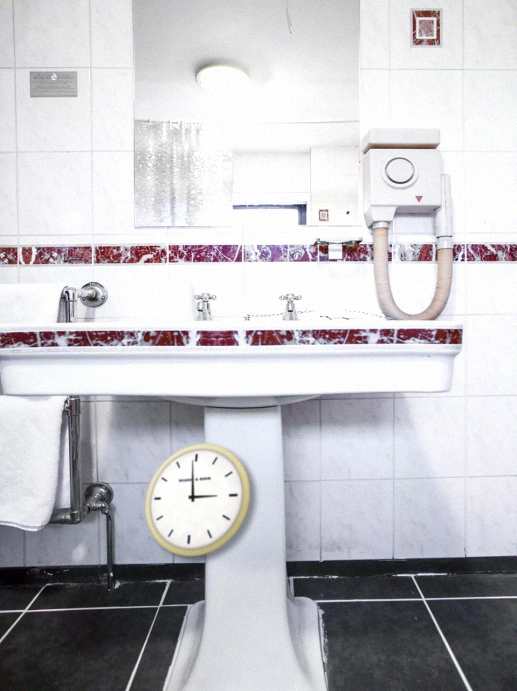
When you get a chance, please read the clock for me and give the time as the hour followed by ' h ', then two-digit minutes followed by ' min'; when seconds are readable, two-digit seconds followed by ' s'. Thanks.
2 h 59 min
